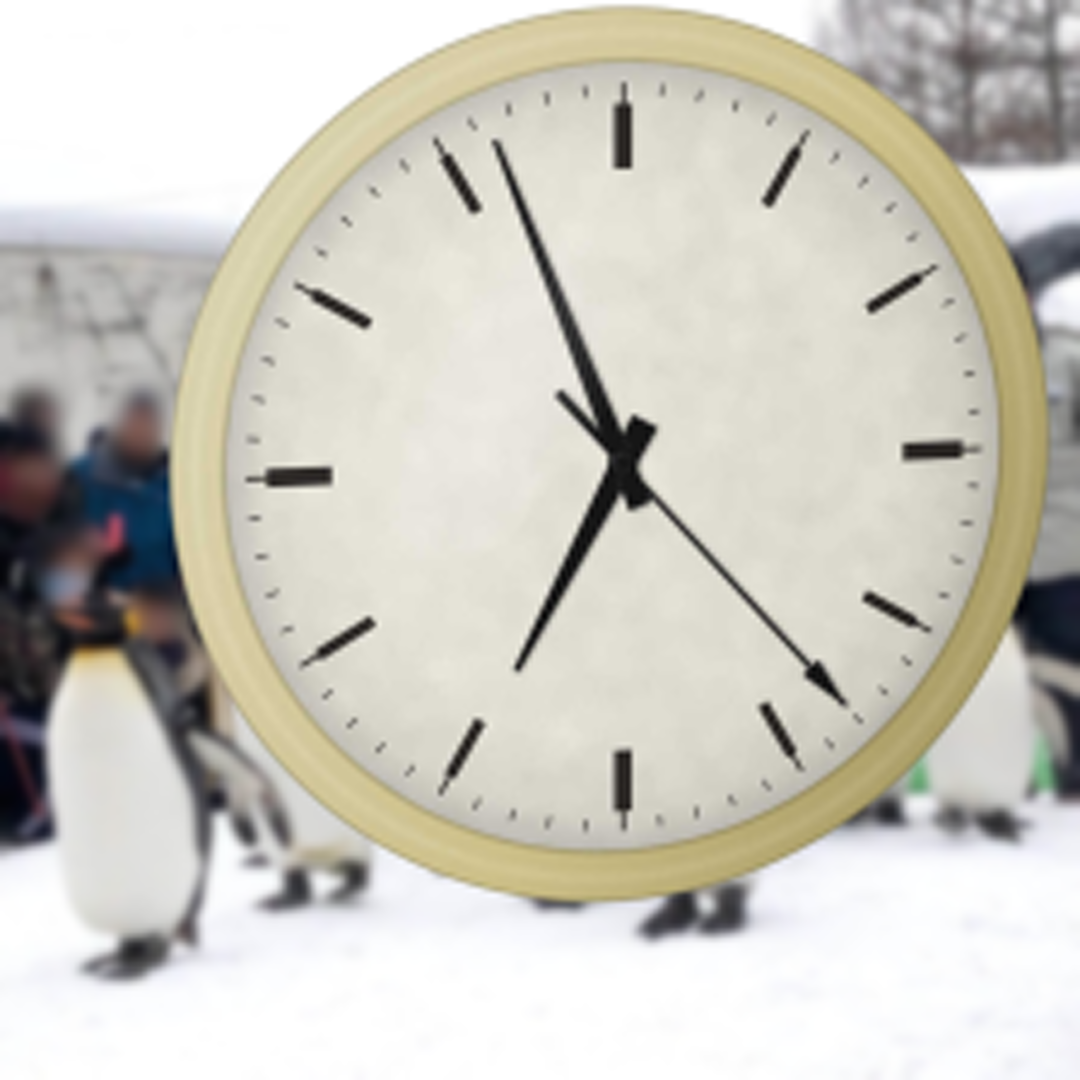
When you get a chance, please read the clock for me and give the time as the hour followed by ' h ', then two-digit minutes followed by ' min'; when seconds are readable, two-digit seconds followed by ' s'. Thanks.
6 h 56 min 23 s
